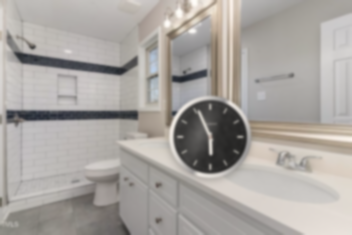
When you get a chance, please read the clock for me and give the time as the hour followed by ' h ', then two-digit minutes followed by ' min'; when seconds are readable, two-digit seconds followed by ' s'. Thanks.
5 h 56 min
